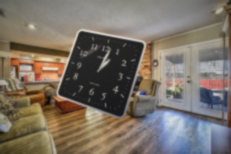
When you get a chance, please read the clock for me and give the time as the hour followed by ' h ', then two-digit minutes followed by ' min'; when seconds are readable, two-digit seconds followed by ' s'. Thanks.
1 h 02 min
